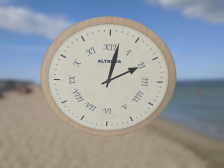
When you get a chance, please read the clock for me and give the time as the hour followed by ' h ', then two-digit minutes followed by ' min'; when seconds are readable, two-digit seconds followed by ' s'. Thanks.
2 h 02 min
